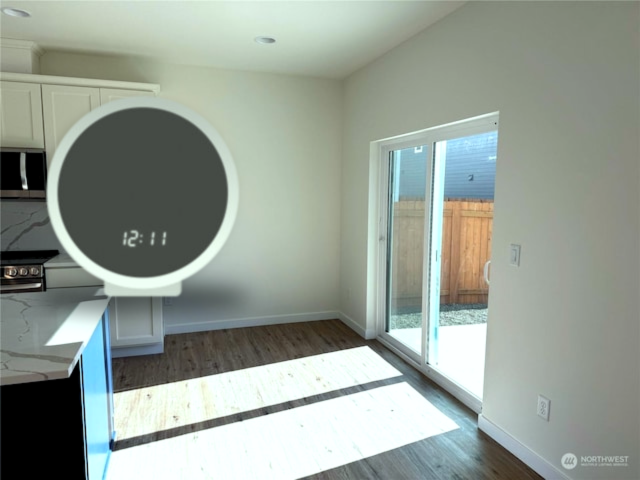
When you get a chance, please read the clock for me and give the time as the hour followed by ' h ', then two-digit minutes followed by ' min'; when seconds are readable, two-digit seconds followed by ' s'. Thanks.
12 h 11 min
